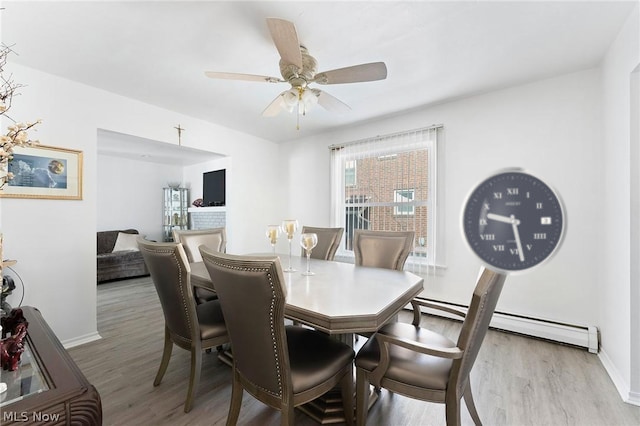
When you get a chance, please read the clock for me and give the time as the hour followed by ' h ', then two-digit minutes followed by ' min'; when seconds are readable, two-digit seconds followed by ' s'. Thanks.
9 h 28 min
